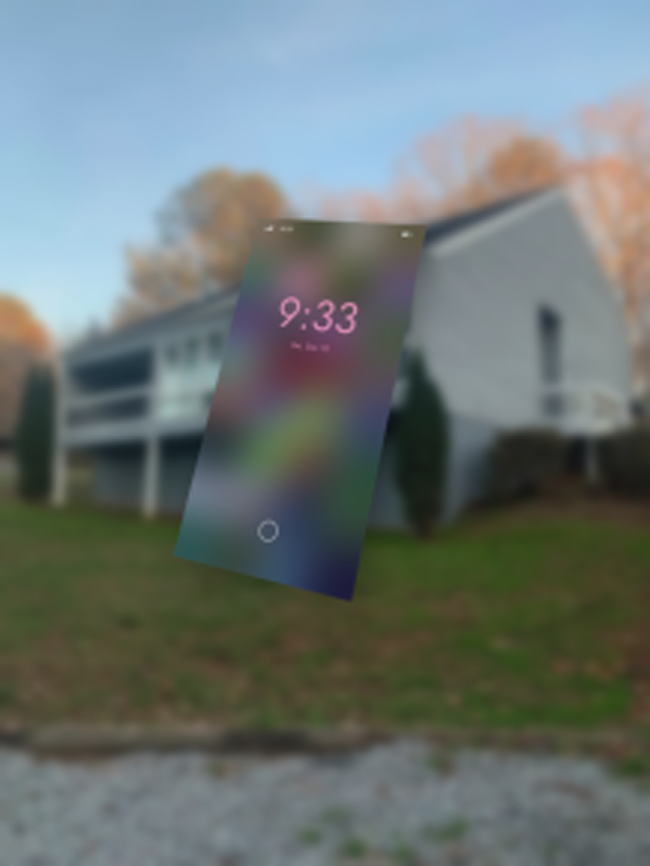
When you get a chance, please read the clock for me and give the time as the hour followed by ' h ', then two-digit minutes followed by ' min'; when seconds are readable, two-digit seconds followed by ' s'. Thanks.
9 h 33 min
